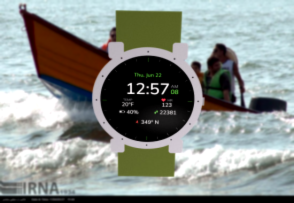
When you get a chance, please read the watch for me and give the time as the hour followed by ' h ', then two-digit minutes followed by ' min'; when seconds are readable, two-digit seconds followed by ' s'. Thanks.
12 h 57 min
